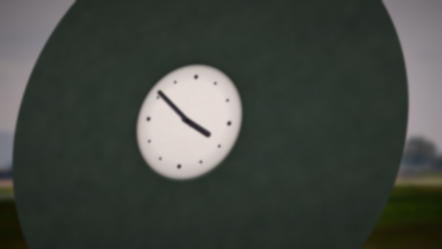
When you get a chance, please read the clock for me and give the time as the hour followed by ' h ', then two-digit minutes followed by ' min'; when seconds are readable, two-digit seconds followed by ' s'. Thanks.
3 h 51 min
